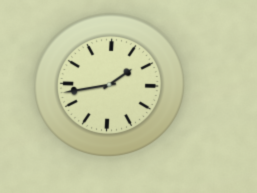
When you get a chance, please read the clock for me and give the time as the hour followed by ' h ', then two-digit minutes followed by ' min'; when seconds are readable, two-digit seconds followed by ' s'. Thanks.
1 h 43 min
